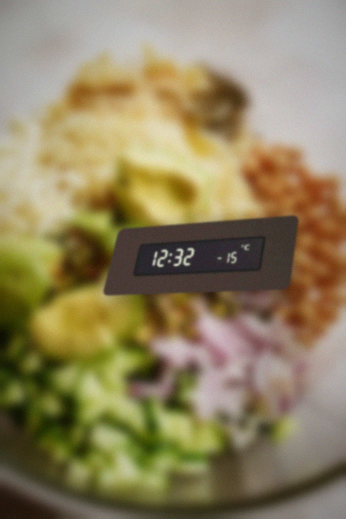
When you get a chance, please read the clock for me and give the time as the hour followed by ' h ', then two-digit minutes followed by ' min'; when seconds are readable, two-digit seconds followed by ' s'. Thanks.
12 h 32 min
